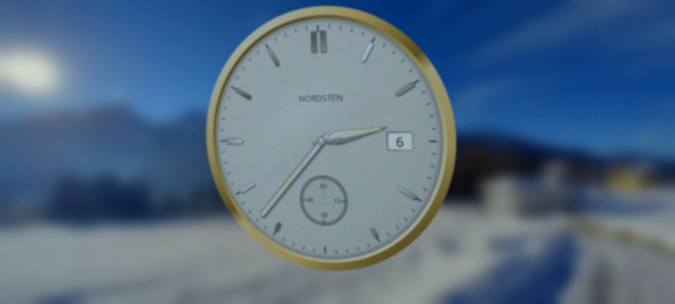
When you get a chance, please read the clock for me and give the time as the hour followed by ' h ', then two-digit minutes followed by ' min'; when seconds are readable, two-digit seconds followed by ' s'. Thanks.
2 h 37 min
